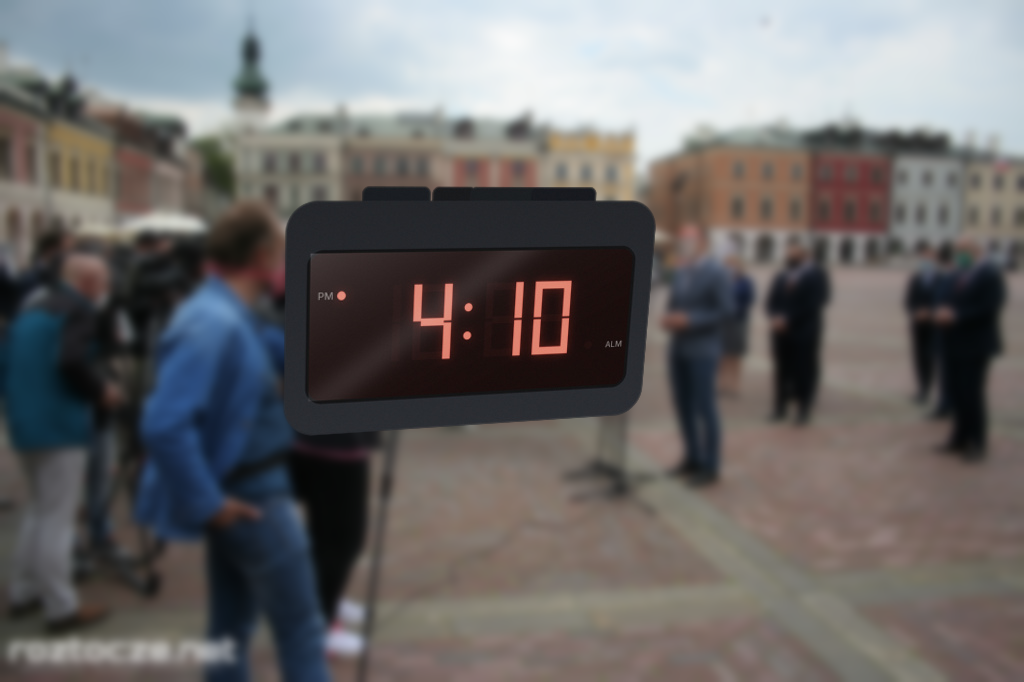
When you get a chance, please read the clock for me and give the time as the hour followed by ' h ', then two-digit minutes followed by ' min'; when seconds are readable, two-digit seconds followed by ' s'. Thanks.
4 h 10 min
